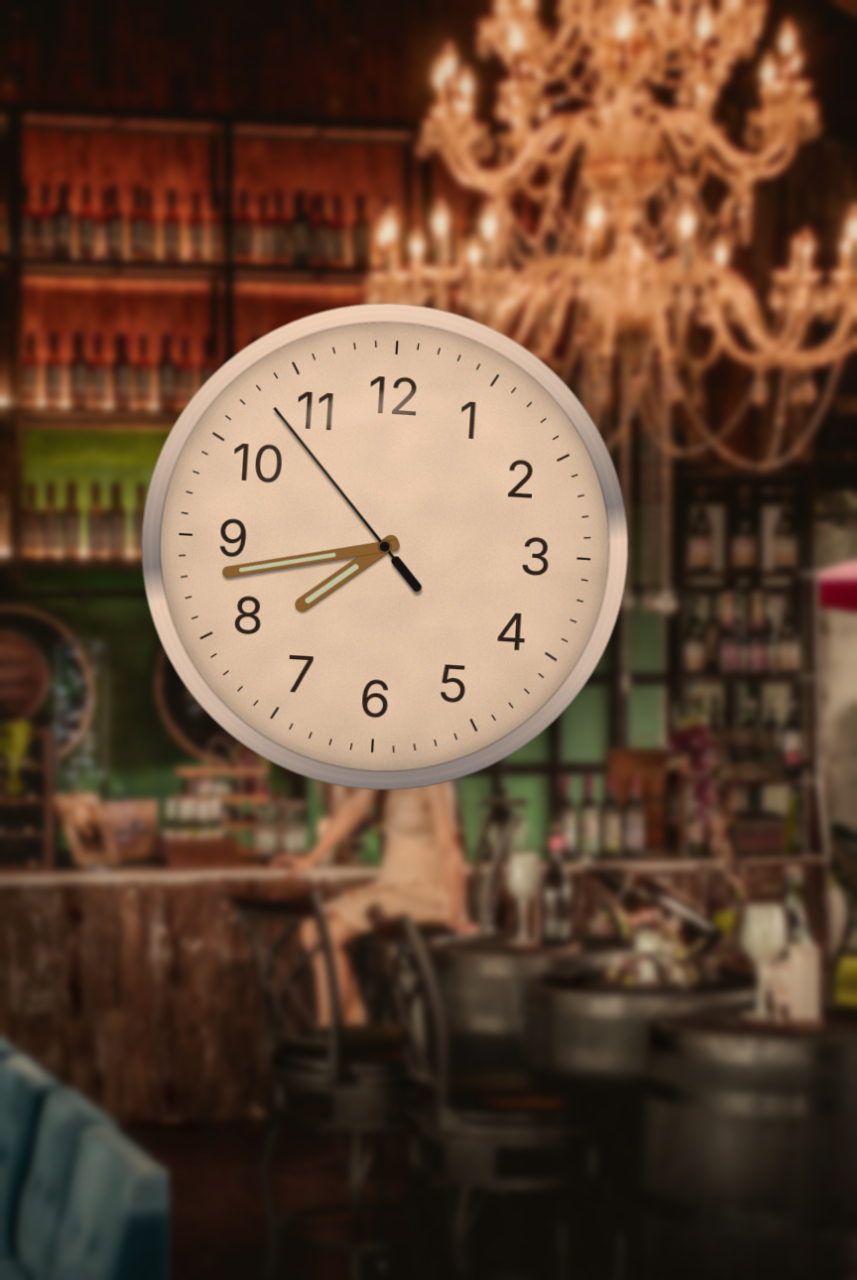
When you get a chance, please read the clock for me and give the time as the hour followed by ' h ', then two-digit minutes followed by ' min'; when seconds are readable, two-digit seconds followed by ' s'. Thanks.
7 h 42 min 53 s
